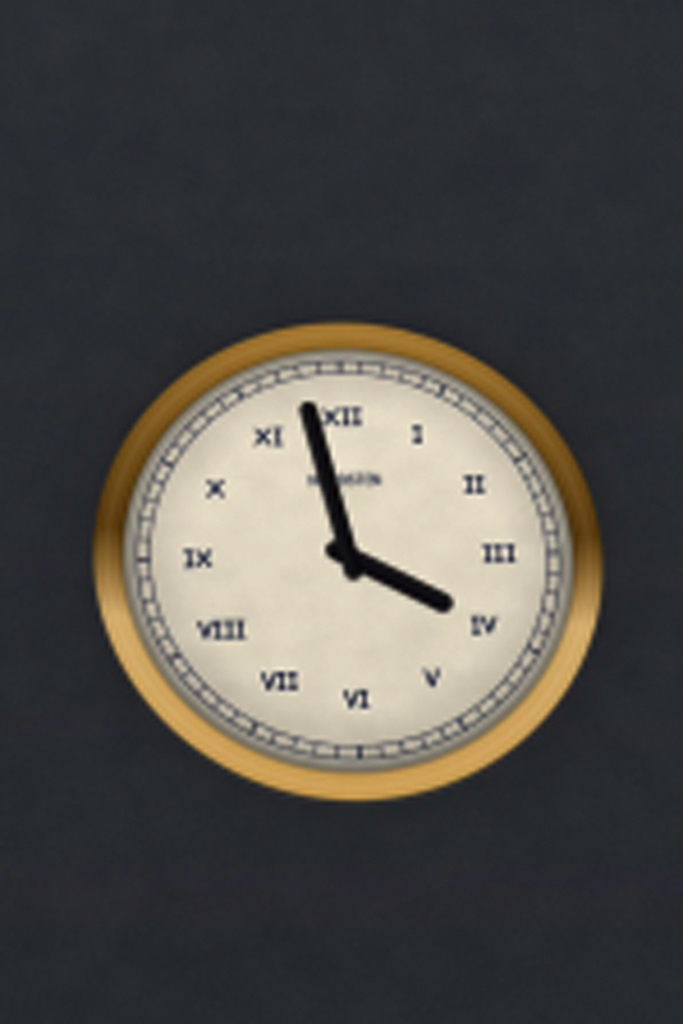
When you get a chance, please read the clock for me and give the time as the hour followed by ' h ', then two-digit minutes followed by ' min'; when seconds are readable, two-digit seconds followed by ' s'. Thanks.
3 h 58 min
